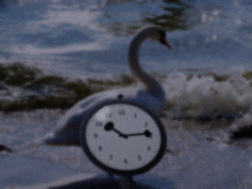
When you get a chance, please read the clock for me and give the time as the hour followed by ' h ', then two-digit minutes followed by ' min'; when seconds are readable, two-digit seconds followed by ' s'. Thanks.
10 h 14 min
